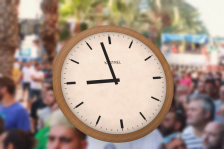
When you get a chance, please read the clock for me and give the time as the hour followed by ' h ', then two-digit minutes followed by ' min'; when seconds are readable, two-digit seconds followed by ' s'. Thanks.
8 h 58 min
